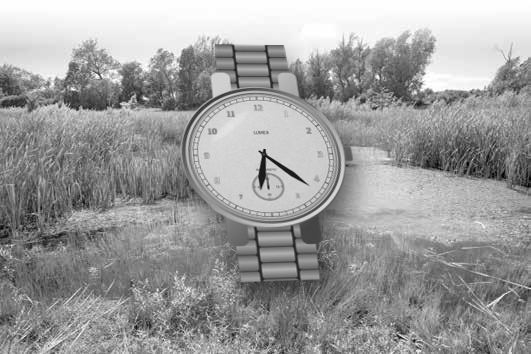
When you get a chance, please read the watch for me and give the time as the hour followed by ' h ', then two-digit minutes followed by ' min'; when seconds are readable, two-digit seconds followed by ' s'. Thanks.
6 h 22 min
